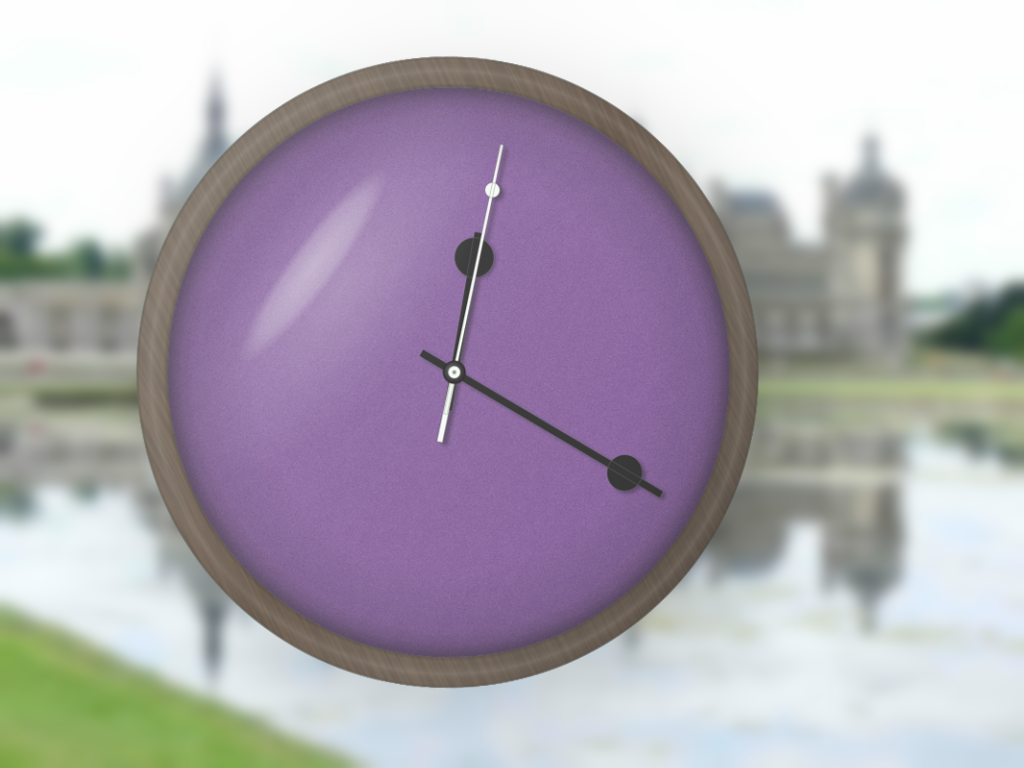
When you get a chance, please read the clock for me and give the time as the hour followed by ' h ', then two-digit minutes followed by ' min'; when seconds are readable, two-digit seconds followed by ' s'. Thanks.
12 h 20 min 02 s
